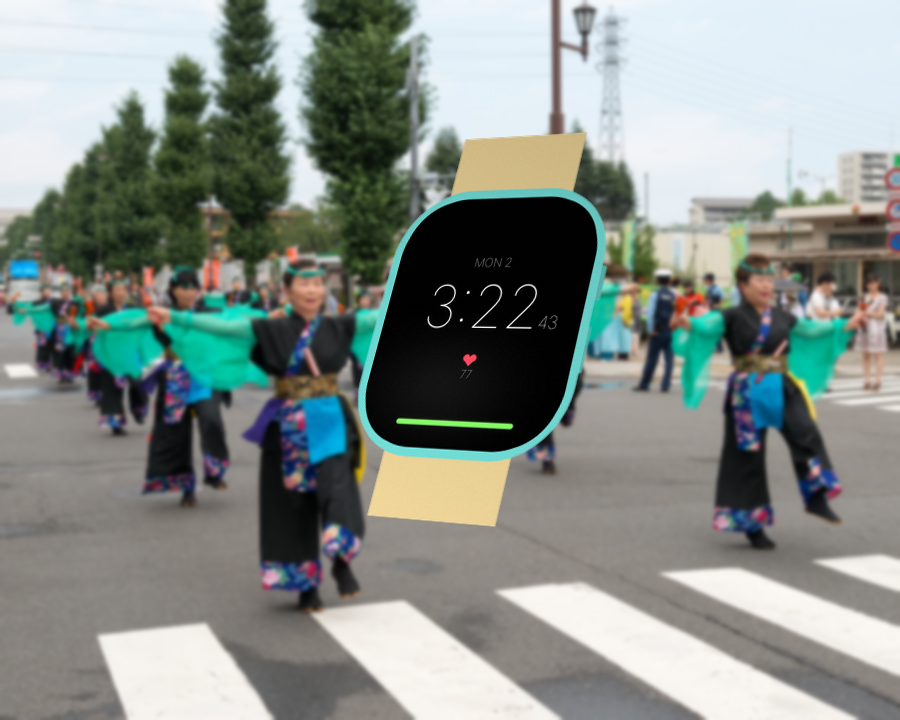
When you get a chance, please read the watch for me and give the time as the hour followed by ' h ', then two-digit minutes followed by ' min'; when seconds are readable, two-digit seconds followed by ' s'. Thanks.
3 h 22 min 43 s
